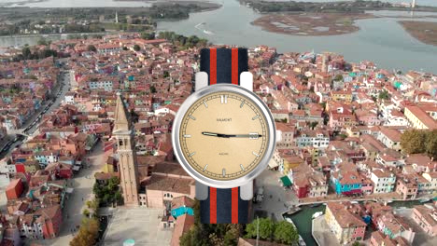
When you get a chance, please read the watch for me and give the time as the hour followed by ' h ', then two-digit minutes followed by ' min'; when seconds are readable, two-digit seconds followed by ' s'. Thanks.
9 h 15 min
